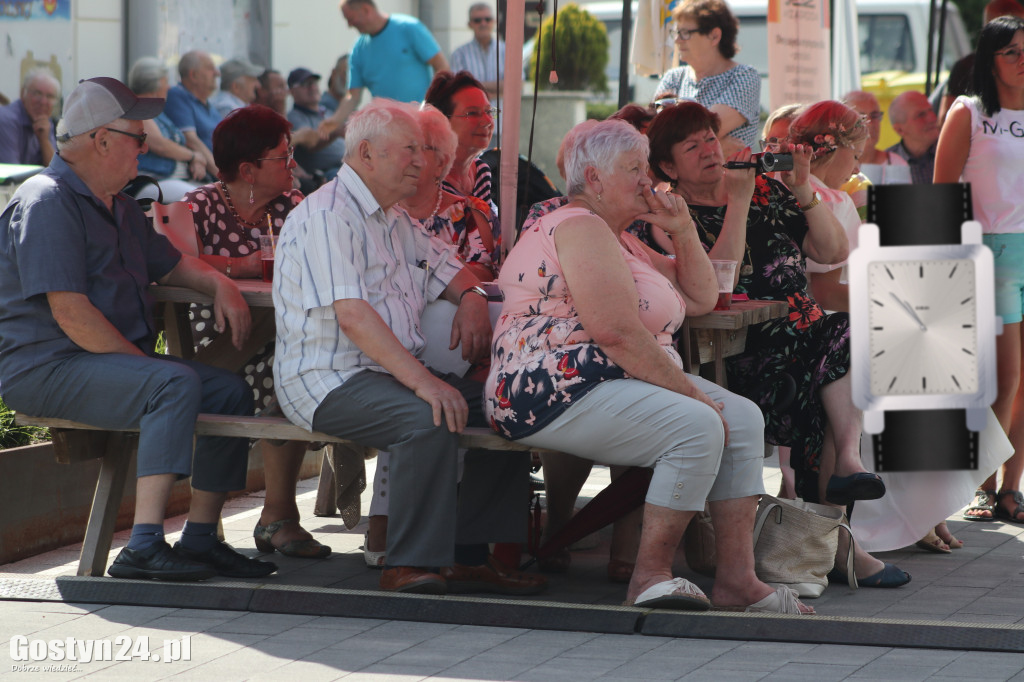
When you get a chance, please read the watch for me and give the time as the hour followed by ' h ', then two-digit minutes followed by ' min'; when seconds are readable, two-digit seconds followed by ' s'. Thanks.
10 h 53 min
